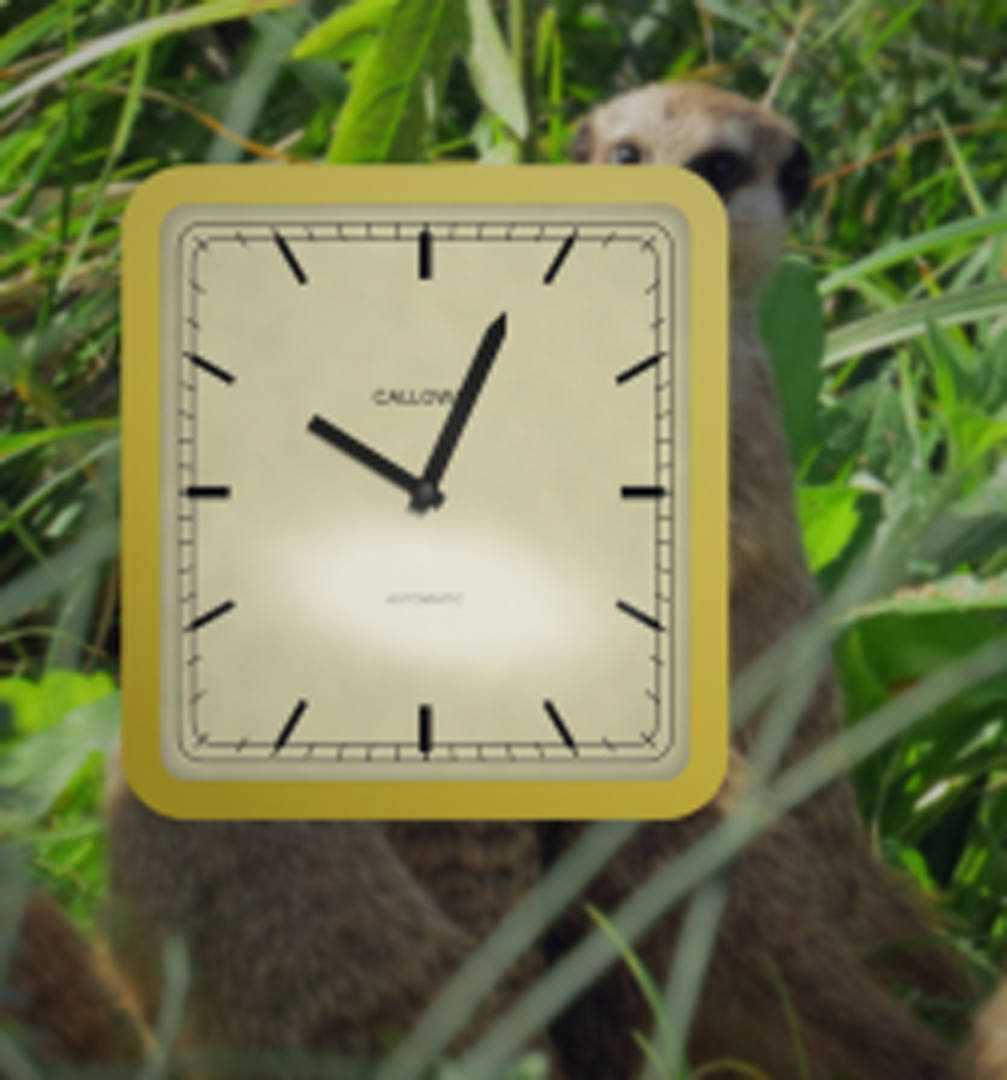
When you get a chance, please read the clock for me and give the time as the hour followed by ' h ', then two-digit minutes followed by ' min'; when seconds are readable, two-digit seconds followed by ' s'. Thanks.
10 h 04 min
